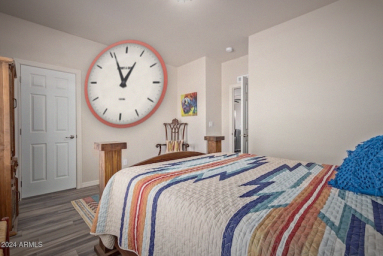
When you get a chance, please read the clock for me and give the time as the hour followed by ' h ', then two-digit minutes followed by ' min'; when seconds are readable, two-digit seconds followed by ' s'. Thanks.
12 h 56 min
